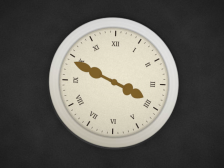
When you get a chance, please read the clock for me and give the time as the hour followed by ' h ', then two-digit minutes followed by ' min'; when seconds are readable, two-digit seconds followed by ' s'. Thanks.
3 h 49 min
